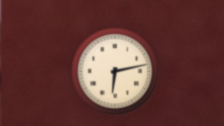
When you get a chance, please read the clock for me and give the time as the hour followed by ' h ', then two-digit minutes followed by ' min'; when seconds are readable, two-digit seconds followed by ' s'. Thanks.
6 h 13 min
